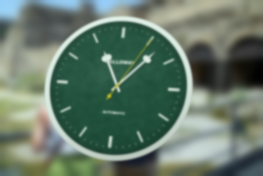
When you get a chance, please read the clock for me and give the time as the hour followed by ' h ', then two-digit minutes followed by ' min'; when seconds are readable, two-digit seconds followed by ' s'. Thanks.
11 h 07 min 05 s
